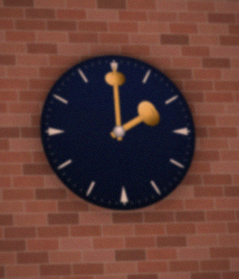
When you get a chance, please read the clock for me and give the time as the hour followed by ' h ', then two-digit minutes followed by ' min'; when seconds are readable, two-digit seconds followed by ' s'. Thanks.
2 h 00 min
